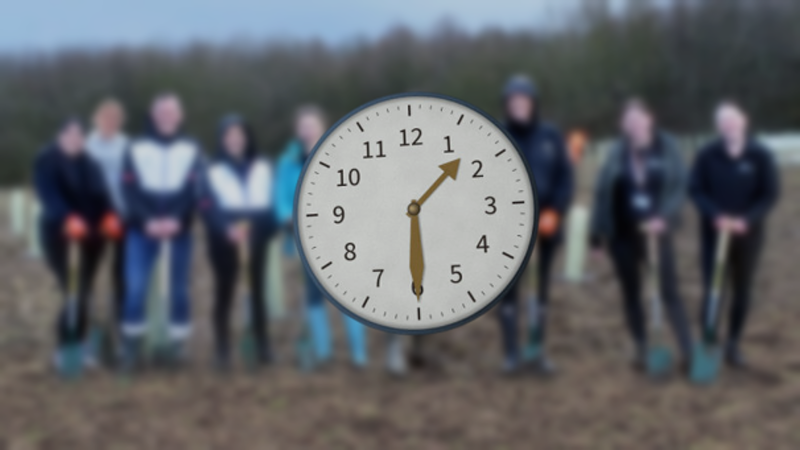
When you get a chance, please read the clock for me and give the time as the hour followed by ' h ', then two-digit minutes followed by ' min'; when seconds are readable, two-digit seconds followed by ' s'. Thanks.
1 h 30 min
